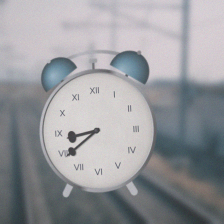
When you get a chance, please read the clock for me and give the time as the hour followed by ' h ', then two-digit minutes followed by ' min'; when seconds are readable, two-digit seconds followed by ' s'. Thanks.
8 h 39 min
